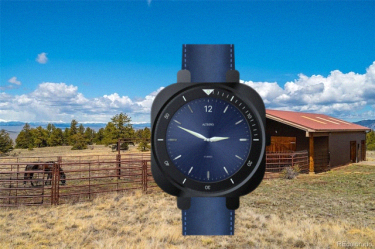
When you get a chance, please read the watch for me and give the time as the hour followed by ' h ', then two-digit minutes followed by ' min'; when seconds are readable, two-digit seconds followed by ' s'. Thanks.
2 h 49 min
